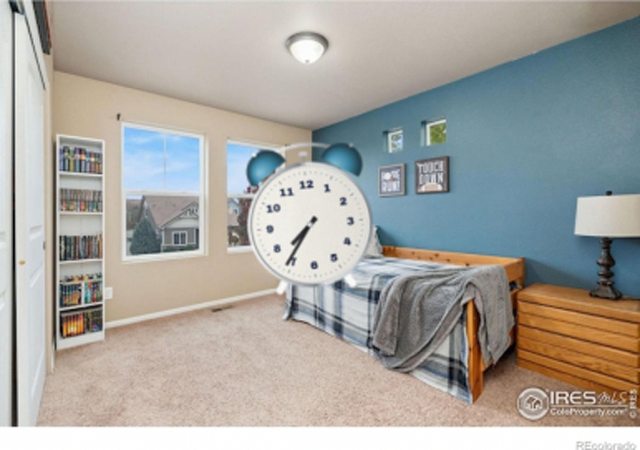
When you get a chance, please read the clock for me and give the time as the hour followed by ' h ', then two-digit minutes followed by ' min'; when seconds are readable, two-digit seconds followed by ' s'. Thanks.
7 h 36 min
